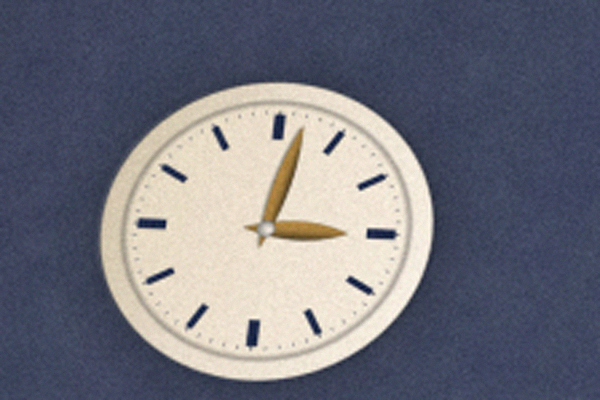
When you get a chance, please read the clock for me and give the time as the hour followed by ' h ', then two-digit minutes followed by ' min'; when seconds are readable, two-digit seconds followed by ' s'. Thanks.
3 h 02 min
